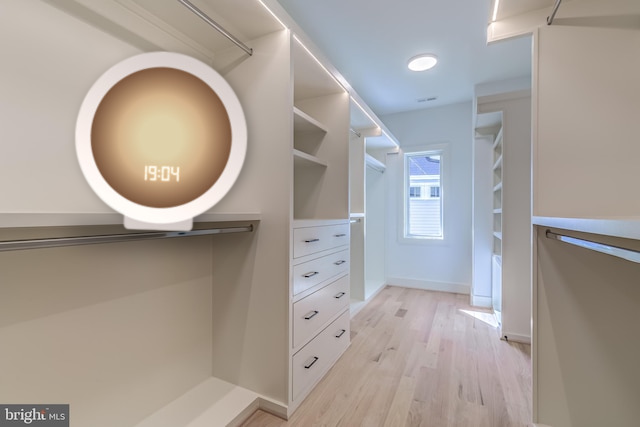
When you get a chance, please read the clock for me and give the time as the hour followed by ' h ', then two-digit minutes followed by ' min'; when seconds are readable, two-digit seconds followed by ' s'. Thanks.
19 h 04 min
